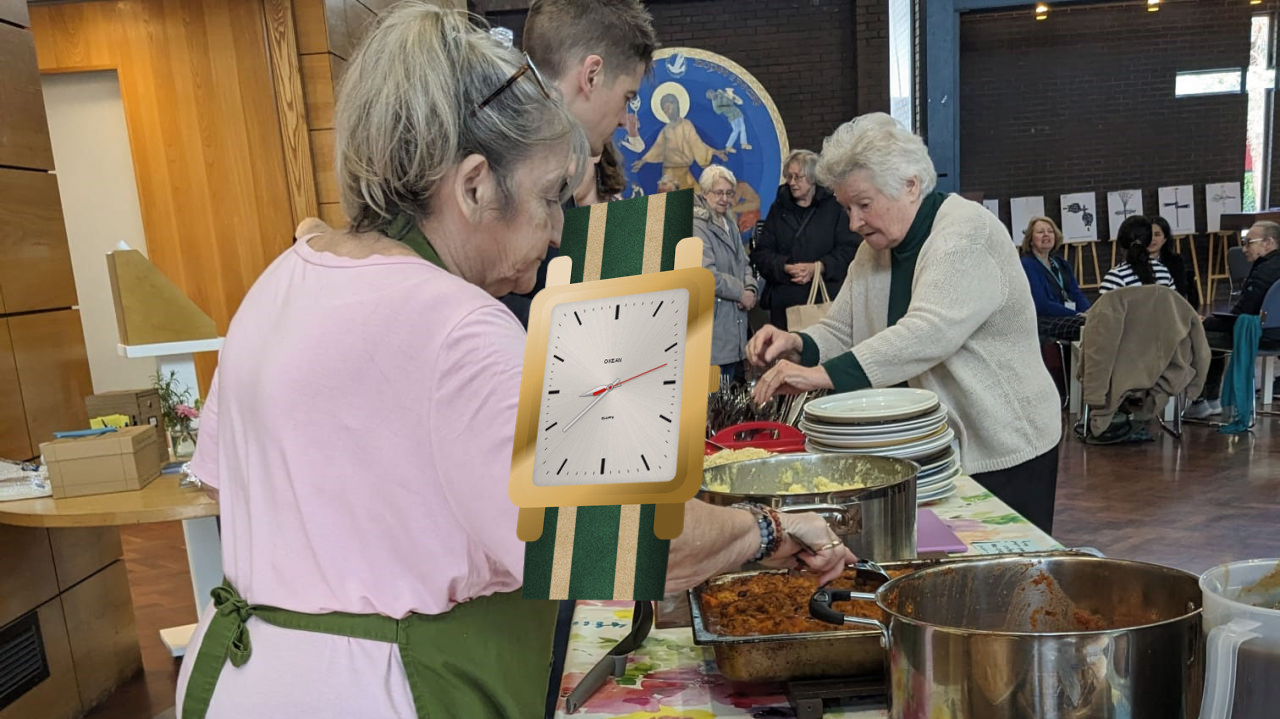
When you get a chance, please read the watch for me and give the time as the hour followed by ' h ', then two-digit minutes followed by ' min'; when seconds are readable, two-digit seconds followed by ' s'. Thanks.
8 h 38 min 12 s
